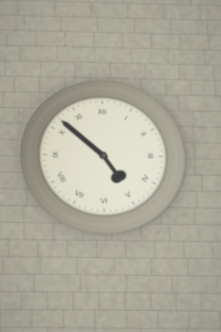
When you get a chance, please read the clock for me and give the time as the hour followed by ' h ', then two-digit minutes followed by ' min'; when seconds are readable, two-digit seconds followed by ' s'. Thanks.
4 h 52 min
